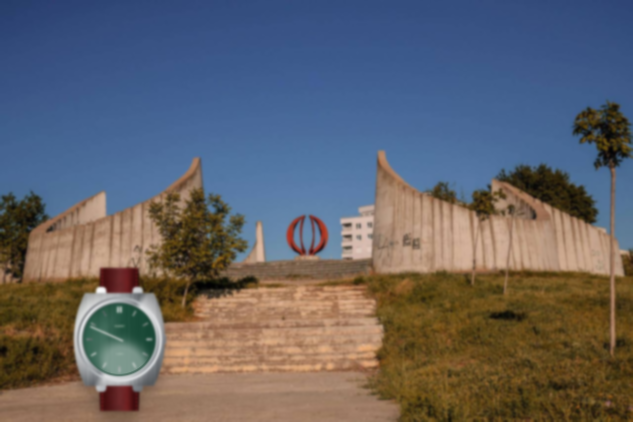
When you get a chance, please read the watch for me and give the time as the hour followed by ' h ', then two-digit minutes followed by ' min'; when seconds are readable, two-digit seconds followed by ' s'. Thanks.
9 h 49 min
